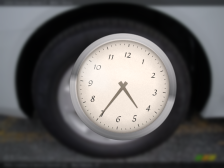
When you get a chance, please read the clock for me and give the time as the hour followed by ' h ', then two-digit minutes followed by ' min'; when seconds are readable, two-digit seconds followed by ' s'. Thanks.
4 h 35 min
